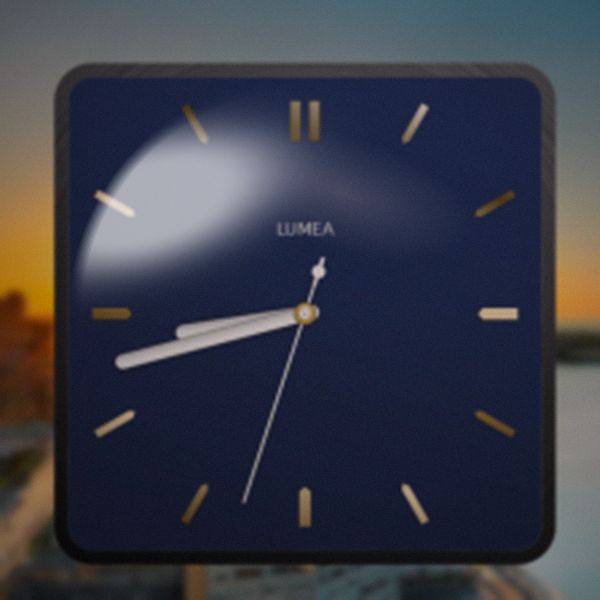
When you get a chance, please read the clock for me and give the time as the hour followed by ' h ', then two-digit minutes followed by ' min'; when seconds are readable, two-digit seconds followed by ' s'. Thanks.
8 h 42 min 33 s
